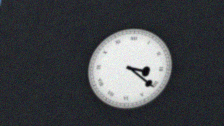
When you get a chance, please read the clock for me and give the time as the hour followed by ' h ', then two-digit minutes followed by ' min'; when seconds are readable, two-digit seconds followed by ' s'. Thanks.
3 h 21 min
